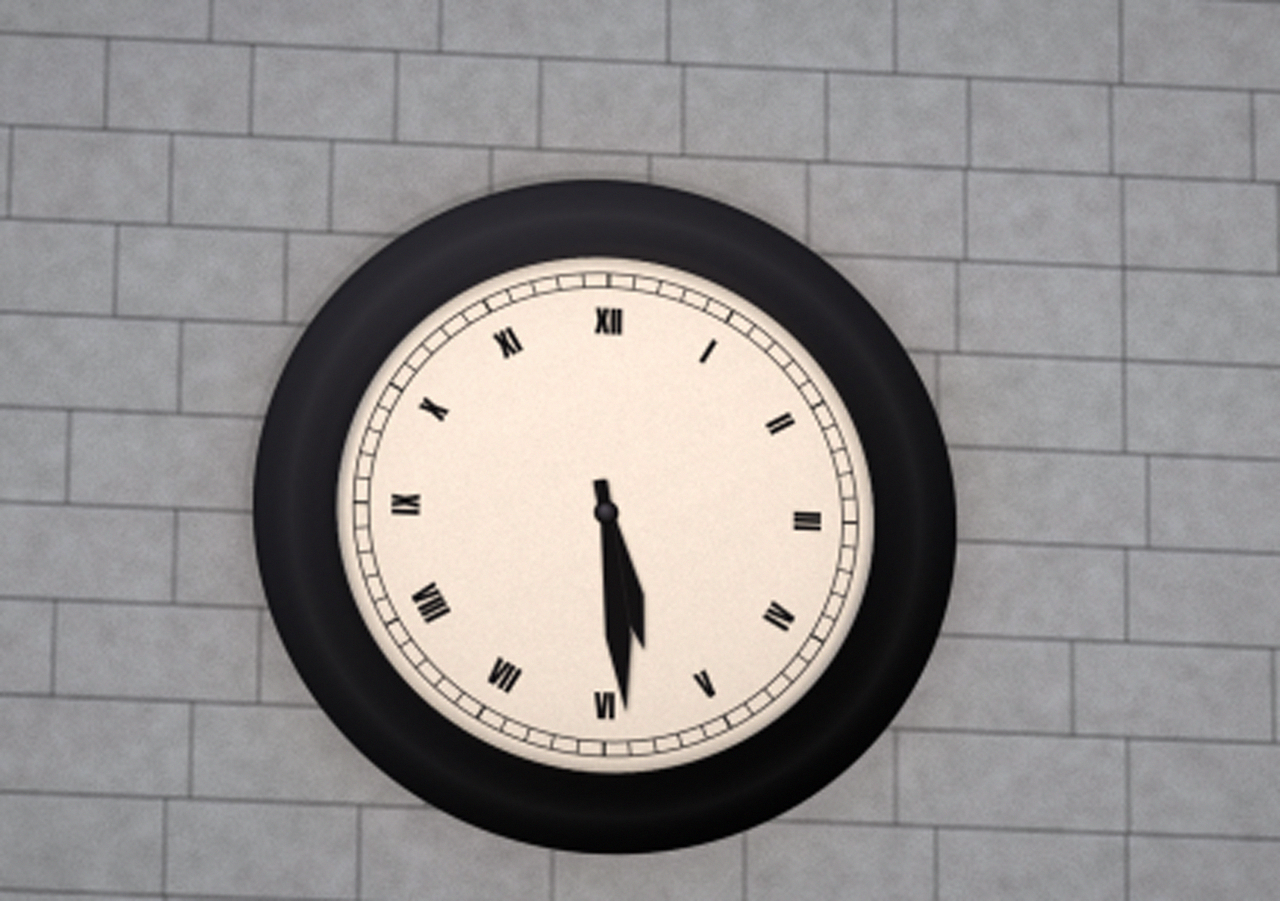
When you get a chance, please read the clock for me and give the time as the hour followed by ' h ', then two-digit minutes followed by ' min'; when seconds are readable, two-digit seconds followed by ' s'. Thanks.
5 h 29 min
